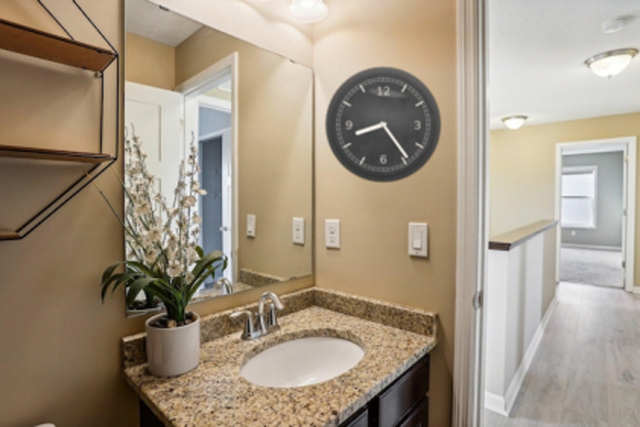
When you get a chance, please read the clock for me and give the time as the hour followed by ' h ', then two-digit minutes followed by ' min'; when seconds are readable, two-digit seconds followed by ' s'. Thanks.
8 h 24 min
